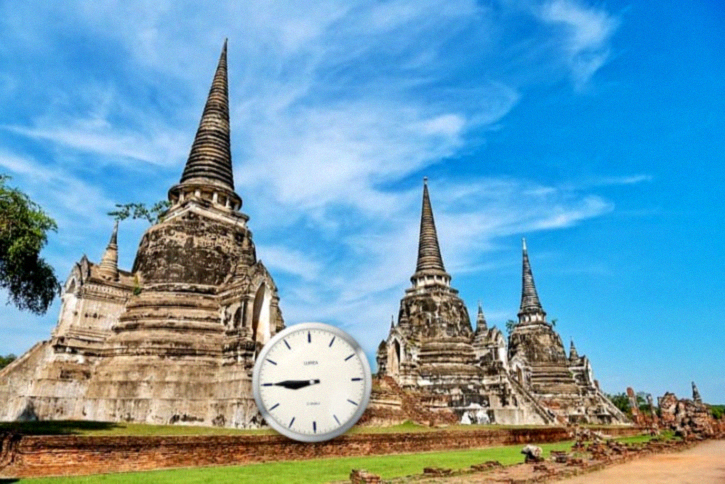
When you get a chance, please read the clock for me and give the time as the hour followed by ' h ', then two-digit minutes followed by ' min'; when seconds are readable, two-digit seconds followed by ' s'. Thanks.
8 h 45 min
